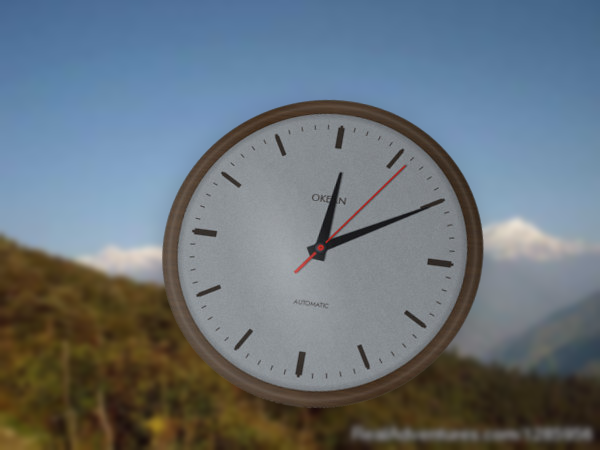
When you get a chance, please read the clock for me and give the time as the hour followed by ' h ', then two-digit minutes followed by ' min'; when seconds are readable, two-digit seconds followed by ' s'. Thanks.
12 h 10 min 06 s
